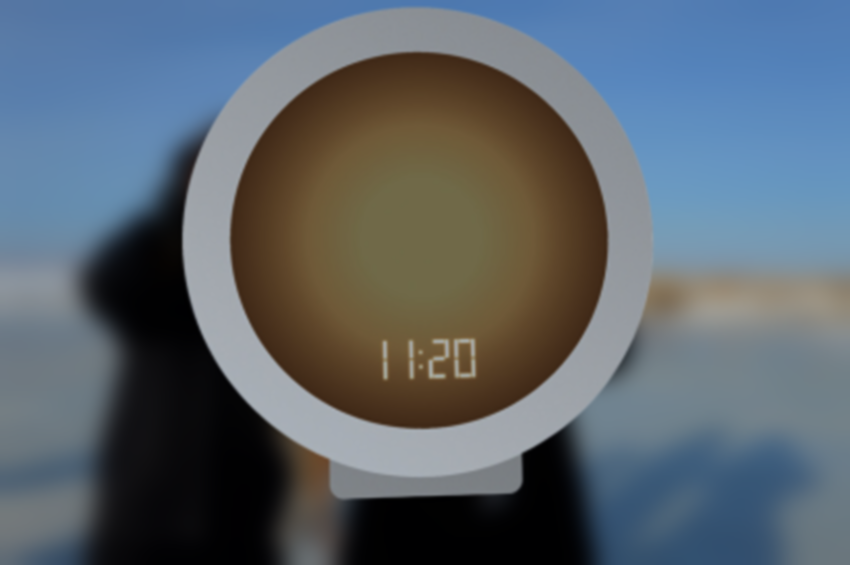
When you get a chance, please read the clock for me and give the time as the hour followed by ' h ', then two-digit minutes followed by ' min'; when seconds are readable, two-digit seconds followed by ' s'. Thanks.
11 h 20 min
